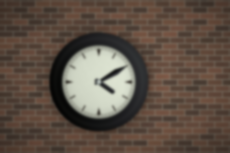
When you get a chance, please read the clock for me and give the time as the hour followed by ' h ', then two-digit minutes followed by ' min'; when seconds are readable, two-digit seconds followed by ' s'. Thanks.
4 h 10 min
